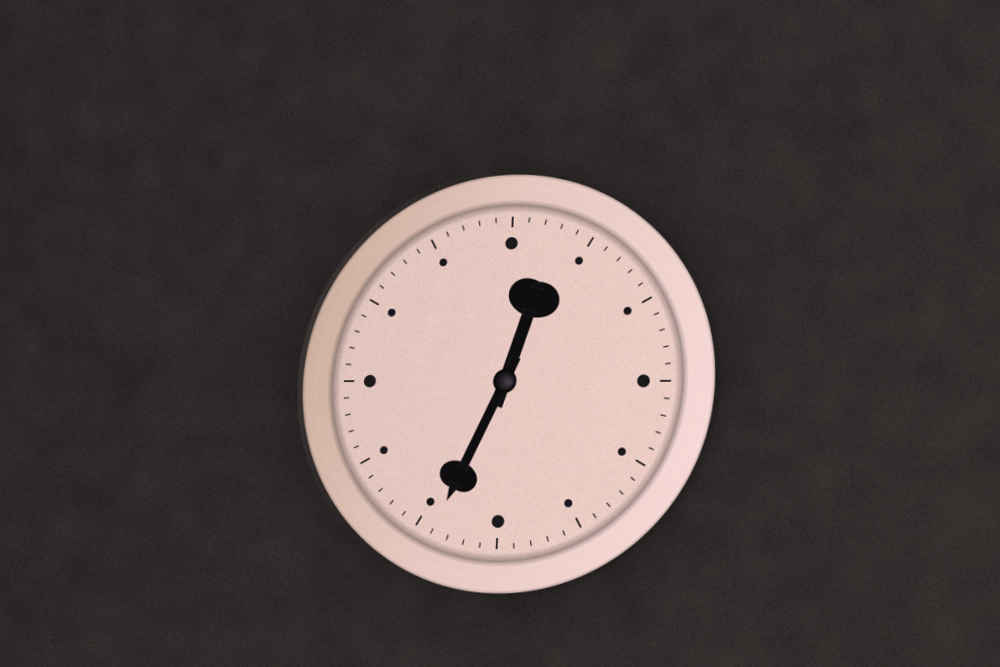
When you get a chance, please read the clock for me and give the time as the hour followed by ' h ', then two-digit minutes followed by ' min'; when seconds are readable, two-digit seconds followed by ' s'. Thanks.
12 h 34 min
